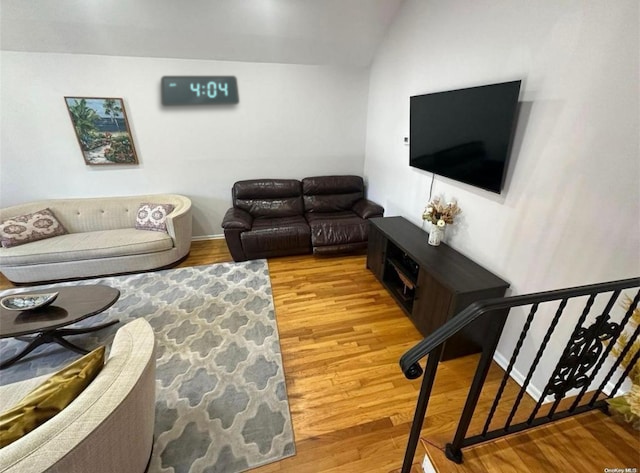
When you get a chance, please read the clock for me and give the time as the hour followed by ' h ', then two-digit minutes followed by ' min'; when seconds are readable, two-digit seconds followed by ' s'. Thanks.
4 h 04 min
